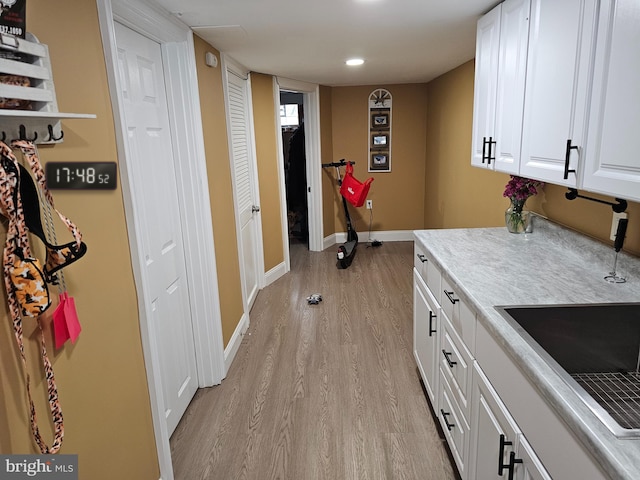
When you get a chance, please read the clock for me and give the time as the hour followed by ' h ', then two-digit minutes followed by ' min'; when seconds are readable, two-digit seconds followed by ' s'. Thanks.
17 h 48 min
